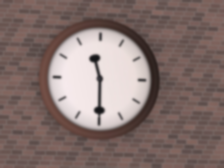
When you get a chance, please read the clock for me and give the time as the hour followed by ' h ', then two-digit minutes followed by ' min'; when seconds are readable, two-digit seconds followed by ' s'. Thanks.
11 h 30 min
